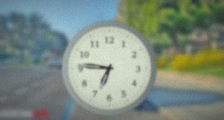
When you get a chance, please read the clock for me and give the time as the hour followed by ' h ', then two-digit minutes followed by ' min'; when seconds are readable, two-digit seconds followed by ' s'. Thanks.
6 h 46 min
